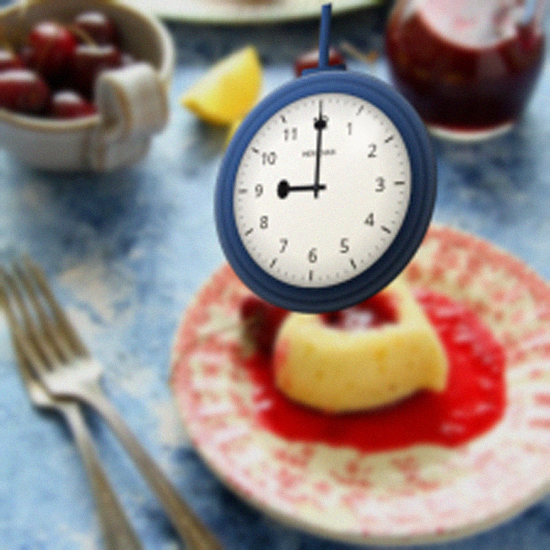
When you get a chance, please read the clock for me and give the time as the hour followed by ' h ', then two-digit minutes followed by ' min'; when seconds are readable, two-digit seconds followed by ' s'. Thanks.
9 h 00 min
